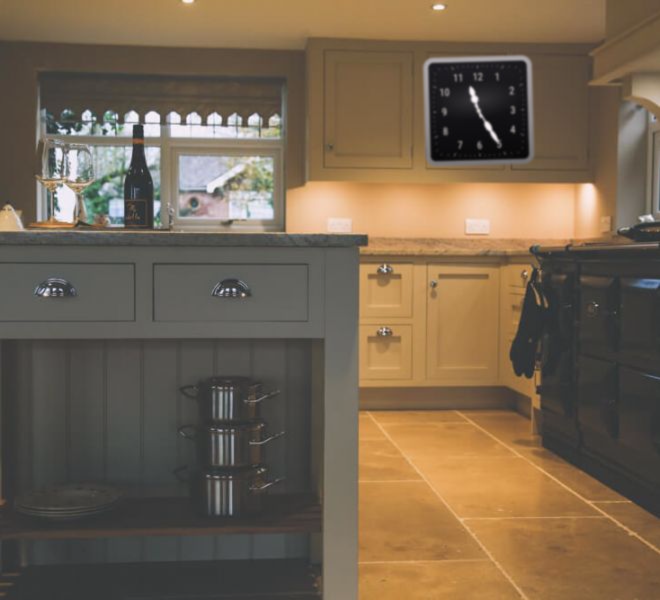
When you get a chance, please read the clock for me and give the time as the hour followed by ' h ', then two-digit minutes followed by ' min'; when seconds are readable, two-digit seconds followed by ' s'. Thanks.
11 h 25 min
